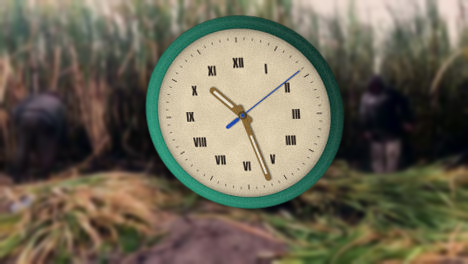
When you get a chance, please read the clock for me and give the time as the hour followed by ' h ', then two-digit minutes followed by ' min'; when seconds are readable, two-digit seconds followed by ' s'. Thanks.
10 h 27 min 09 s
